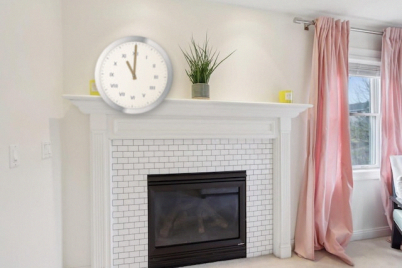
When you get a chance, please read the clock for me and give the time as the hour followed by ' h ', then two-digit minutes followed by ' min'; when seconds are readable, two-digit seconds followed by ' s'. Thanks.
11 h 00 min
